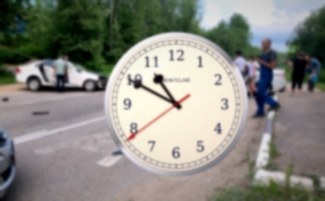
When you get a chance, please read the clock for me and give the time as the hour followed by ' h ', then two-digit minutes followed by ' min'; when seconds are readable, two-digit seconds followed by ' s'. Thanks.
10 h 49 min 39 s
